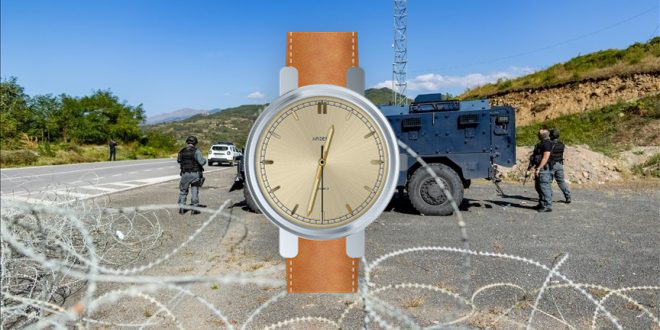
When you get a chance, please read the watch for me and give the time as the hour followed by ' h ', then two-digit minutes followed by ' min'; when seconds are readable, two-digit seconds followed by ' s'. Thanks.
12 h 32 min 30 s
